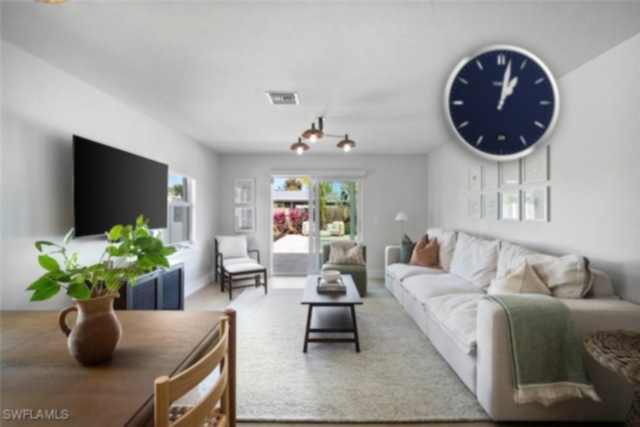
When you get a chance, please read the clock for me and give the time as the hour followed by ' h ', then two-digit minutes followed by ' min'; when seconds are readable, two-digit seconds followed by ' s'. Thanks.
1 h 02 min
